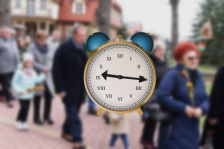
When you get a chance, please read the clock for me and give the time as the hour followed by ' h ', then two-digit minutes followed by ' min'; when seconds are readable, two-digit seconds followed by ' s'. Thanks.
9 h 16 min
